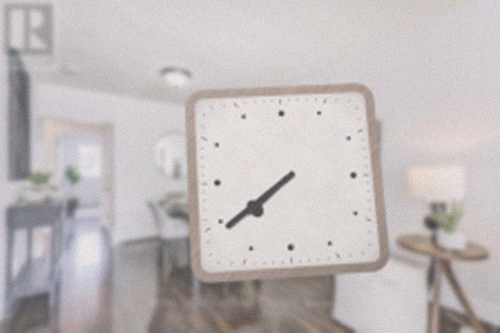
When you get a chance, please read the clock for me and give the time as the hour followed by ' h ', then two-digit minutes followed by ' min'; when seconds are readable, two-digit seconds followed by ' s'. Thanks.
7 h 39 min
